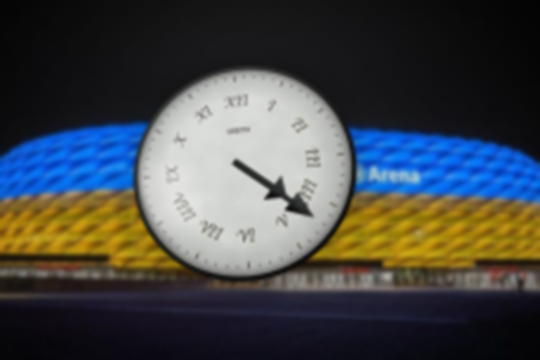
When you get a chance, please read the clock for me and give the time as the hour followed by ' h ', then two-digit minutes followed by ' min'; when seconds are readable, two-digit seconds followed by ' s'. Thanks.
4 h 22 min
